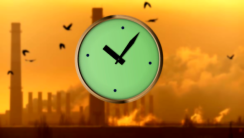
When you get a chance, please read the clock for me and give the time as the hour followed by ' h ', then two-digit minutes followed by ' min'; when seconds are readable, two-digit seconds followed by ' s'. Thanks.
10 h 05 min
